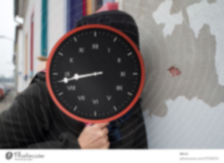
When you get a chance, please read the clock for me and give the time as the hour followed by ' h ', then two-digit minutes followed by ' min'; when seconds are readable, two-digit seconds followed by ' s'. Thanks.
8 h 43 min
